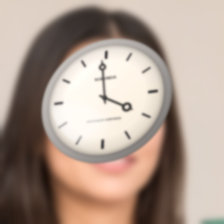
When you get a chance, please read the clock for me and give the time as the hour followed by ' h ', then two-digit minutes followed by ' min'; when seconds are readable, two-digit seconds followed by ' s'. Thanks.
3 h 59 min
